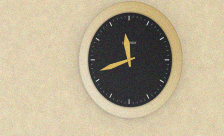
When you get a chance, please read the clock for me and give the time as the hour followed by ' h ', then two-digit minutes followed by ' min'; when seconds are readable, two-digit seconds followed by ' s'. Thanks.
11 h 42 min
